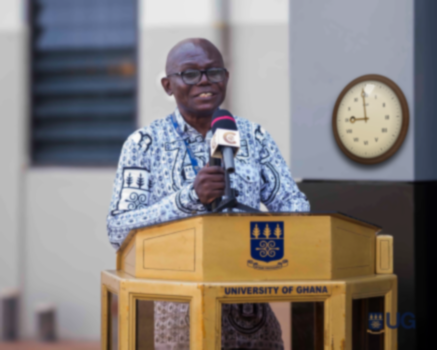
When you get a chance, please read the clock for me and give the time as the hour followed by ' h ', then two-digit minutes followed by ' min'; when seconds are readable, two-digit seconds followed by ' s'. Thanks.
8 h 59 min
